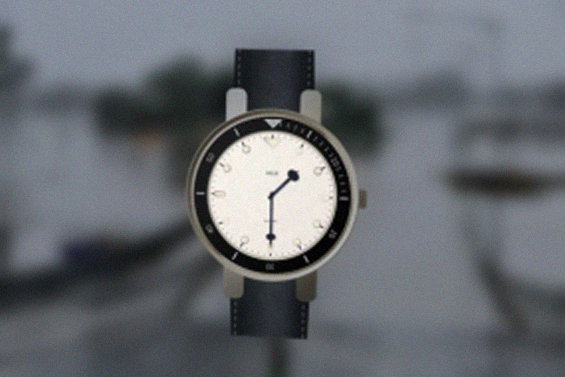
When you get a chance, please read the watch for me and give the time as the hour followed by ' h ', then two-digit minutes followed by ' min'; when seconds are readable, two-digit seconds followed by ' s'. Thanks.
1 h 30 min
